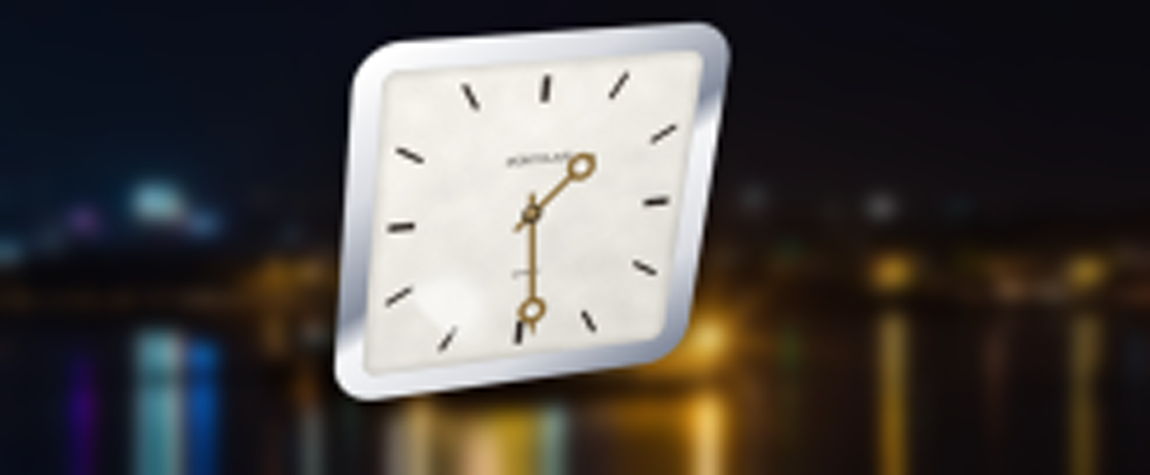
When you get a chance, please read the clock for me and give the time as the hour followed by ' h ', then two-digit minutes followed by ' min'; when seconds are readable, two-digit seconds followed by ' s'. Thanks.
1 h 29 min
